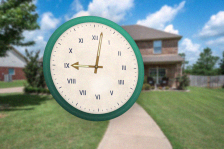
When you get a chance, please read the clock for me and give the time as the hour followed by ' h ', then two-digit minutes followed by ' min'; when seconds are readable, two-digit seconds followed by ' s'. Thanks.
9 h 02 min
